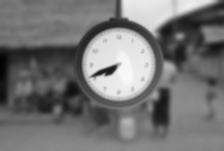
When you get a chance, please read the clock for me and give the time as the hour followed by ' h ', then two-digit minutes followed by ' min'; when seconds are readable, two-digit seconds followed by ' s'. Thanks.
7 h 41 min
